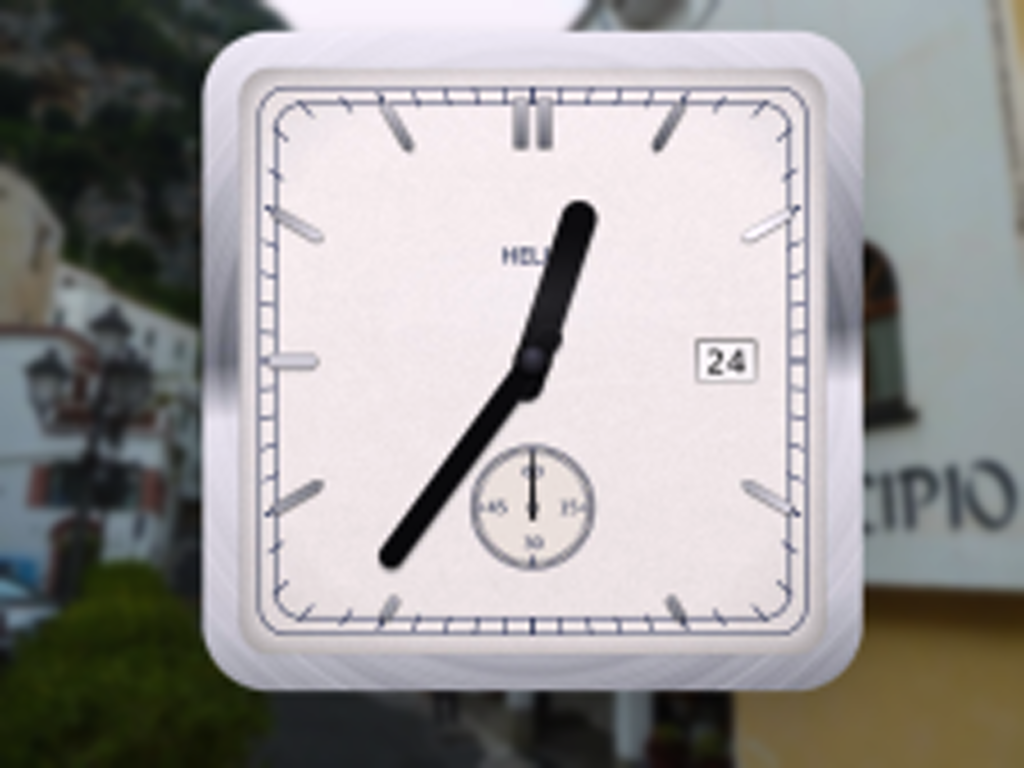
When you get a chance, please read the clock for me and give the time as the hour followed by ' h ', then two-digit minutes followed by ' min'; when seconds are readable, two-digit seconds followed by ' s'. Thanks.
12 h 36 min
